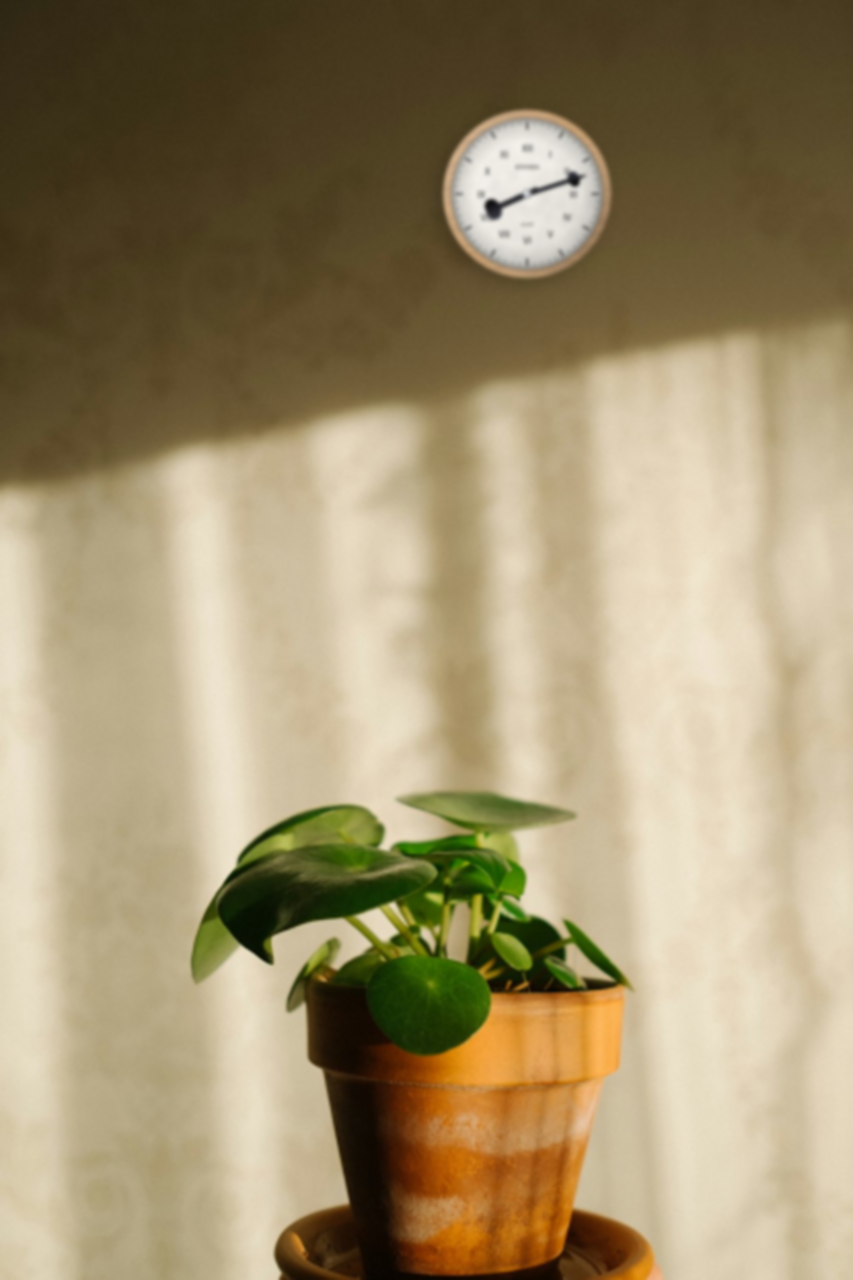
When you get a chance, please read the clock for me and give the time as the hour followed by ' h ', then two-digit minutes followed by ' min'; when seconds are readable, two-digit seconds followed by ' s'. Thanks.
8 h 12 min
